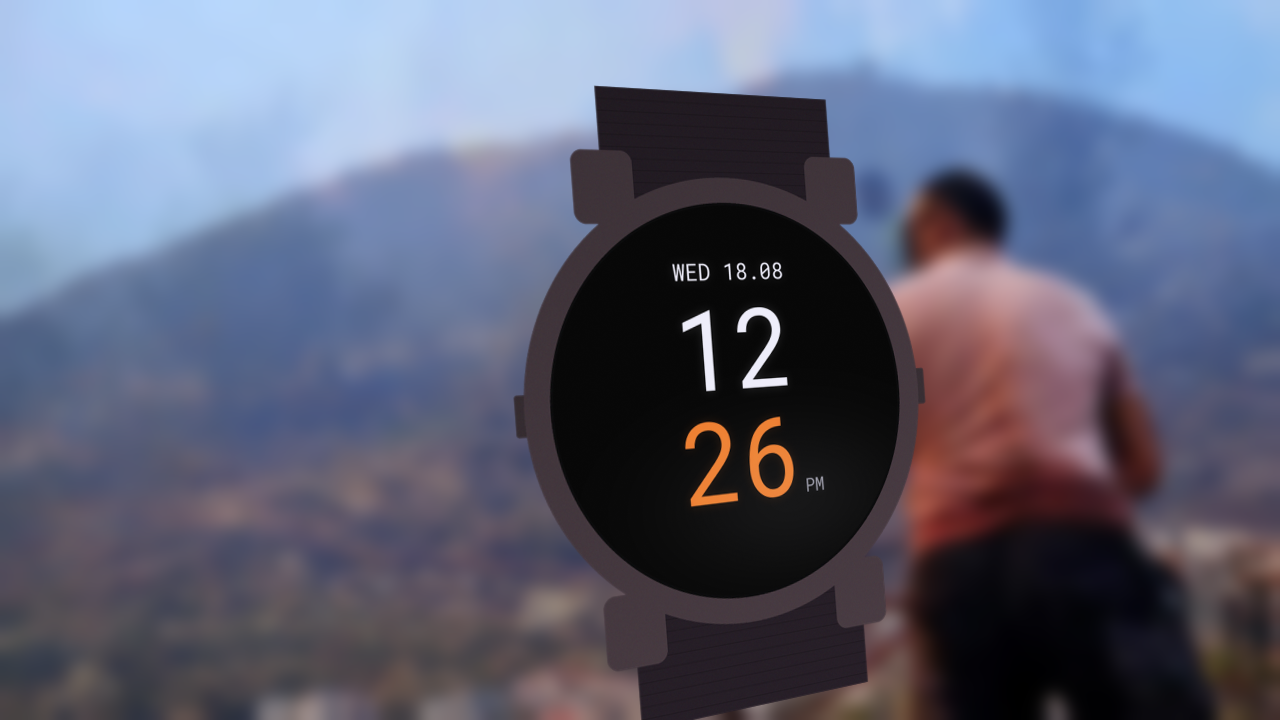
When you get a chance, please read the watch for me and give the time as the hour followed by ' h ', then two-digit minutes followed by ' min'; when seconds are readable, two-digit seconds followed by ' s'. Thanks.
12 h 26 min
